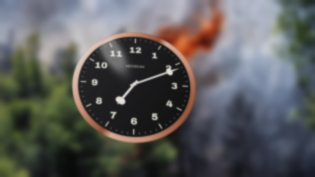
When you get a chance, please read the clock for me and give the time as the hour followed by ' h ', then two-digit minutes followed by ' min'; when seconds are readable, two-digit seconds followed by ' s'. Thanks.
7 h 11 min
